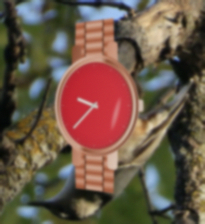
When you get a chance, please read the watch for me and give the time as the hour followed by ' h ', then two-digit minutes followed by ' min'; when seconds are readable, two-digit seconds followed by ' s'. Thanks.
9 h 38 min
